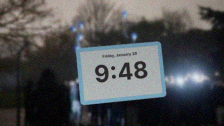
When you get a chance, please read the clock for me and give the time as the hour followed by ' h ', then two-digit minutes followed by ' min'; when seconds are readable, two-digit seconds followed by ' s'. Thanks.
9 h 48 min
